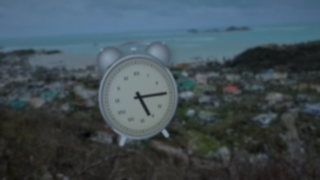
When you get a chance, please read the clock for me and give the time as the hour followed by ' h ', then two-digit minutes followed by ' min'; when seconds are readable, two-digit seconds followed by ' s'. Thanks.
5 h 15 min
